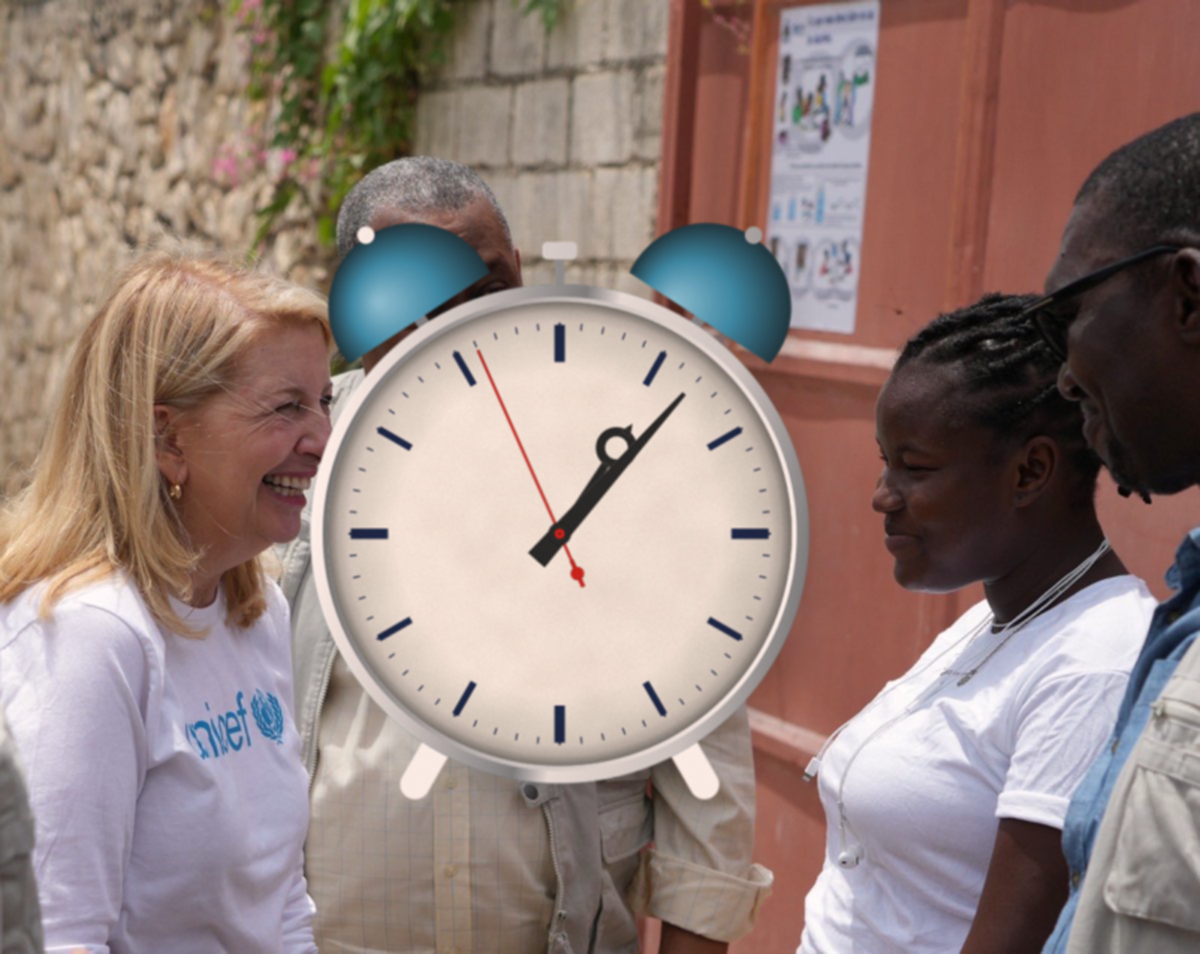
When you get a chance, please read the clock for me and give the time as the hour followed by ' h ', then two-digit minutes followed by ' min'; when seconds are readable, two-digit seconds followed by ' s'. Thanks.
1 h 06 min 56 s
